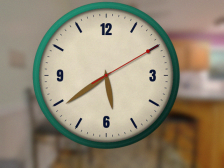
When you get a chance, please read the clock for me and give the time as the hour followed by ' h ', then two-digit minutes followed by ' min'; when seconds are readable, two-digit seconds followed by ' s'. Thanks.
5 h 39 min 10 s
